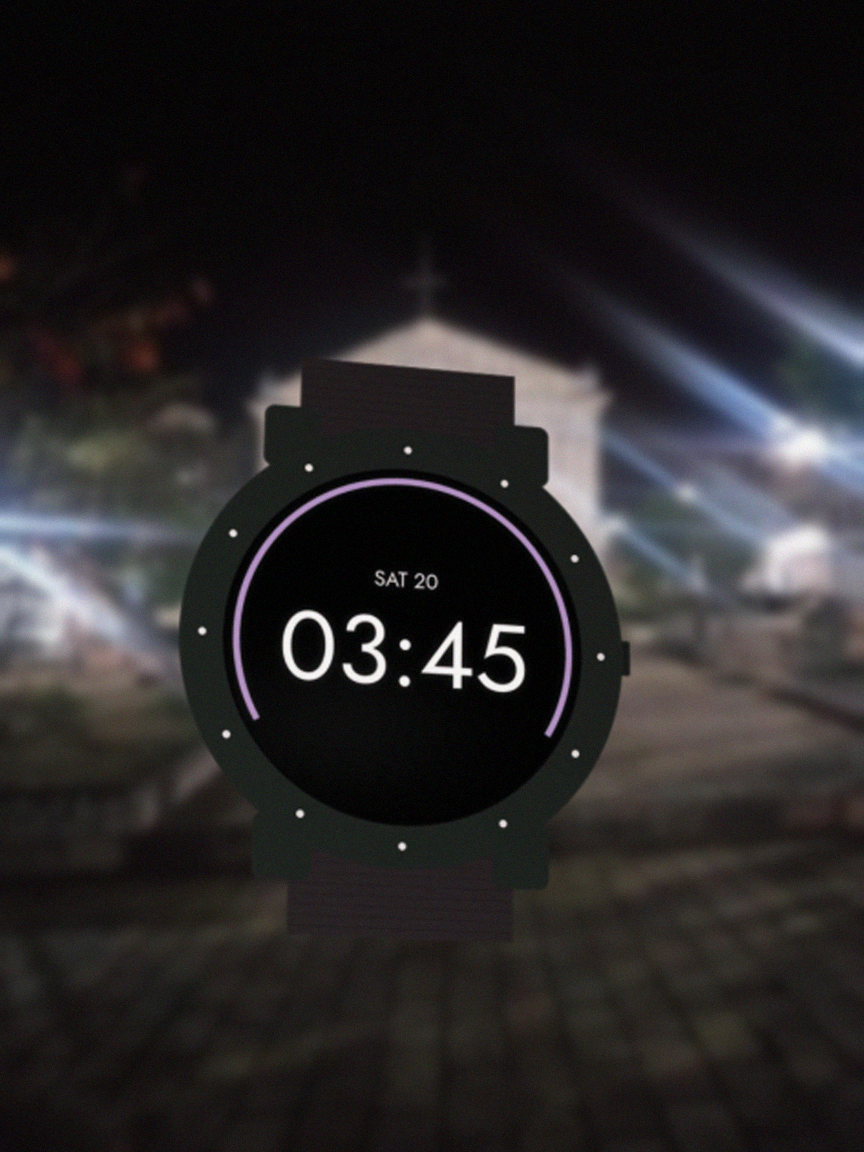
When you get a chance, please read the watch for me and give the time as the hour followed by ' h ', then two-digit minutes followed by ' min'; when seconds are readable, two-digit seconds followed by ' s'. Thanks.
3 h 45 min
